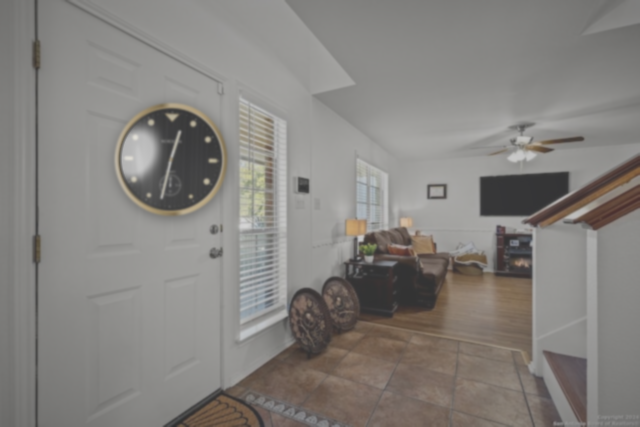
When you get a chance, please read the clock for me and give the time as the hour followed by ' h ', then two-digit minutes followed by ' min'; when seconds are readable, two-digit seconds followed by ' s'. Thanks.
12 h 32 min
